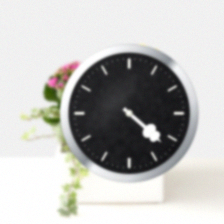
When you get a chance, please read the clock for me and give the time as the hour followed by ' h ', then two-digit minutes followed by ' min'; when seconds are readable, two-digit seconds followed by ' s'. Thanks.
4 h 22 min
